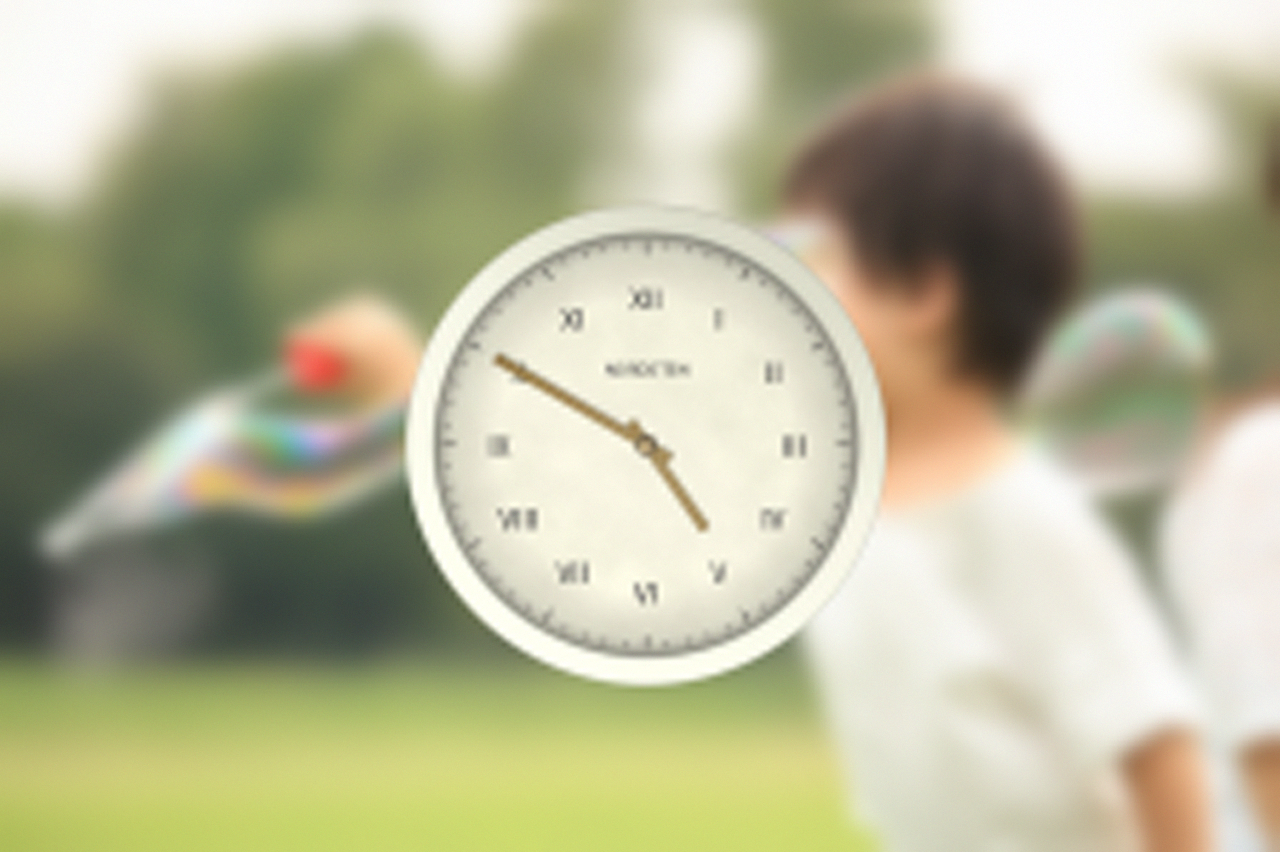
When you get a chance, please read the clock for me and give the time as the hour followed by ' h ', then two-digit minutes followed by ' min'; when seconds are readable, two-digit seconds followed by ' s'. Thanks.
4 h 50 min
